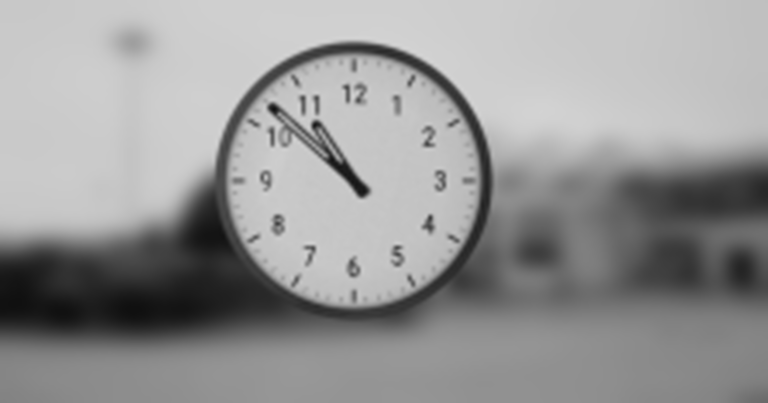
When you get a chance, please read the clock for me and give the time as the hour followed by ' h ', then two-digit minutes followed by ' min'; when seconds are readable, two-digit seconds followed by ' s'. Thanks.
10 h 52 min
